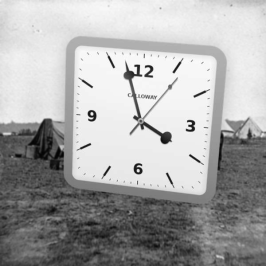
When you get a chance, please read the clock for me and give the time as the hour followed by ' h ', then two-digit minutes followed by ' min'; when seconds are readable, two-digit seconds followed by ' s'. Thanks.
3 h 57 min 06 s
